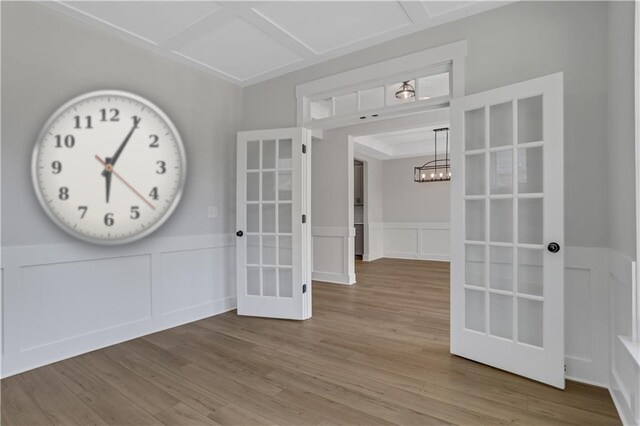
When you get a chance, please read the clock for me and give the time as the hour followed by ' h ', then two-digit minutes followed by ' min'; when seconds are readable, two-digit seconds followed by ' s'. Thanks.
6 h 05 min 22 s
